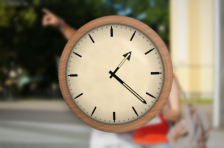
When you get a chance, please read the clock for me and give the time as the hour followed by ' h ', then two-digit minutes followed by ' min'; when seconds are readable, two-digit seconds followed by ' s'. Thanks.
1 h 22 min
